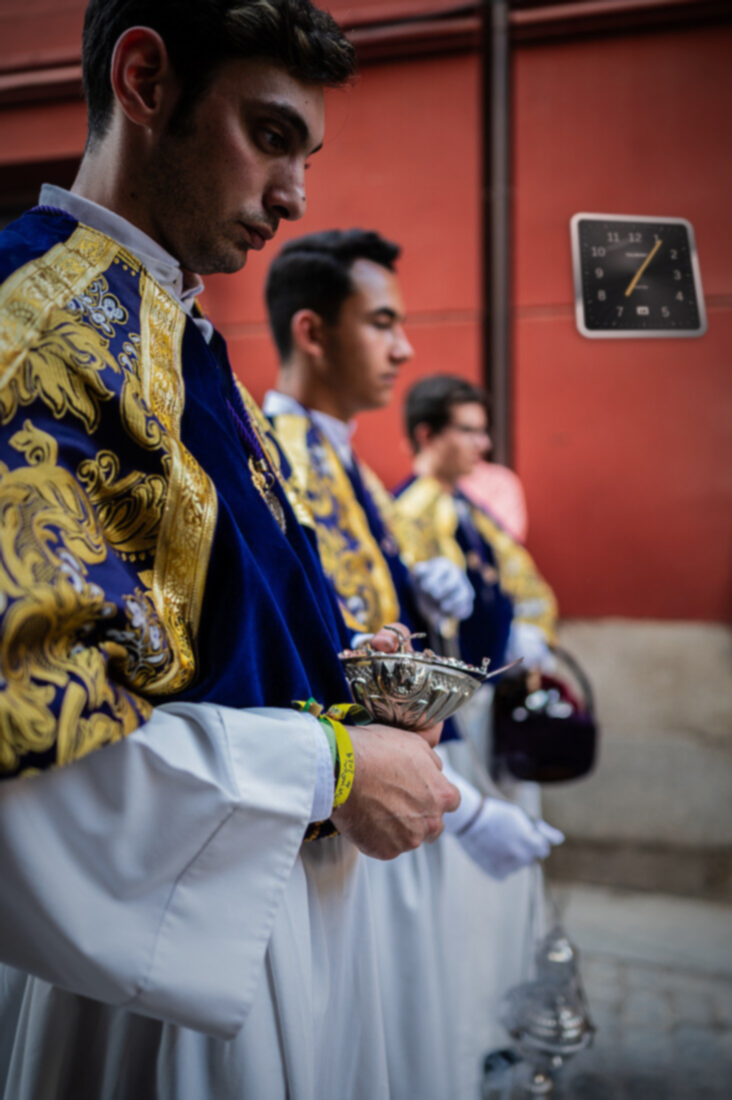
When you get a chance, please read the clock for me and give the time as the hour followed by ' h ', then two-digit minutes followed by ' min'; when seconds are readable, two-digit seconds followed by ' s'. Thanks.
7 h 06 min
